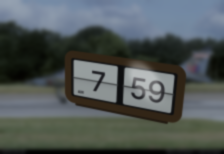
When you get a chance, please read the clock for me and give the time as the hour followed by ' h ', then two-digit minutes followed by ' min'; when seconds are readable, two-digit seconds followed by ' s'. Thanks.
7 h 59 min
